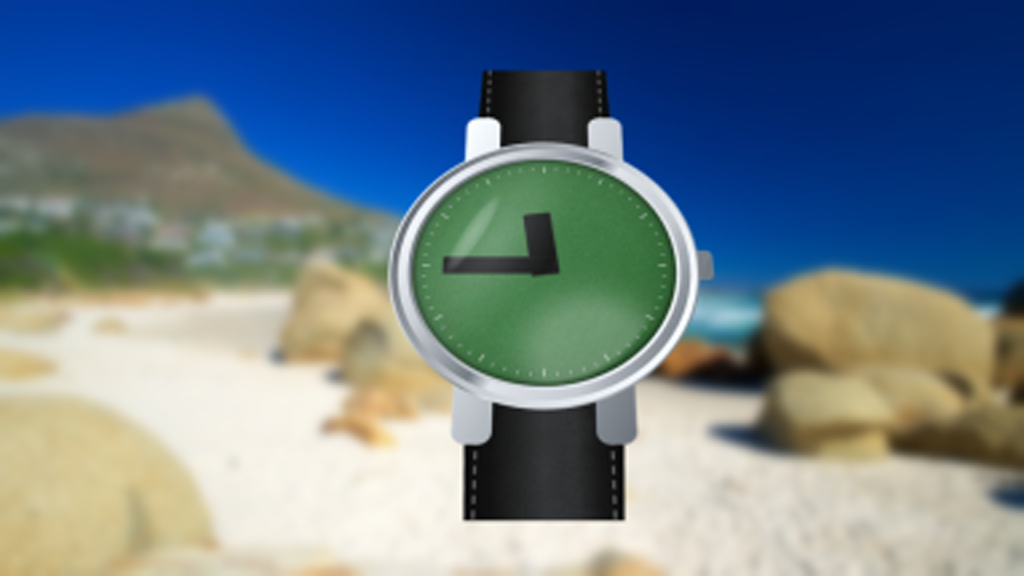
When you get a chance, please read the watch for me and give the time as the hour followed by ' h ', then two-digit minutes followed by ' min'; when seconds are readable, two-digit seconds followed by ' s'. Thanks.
11 h 45 min
